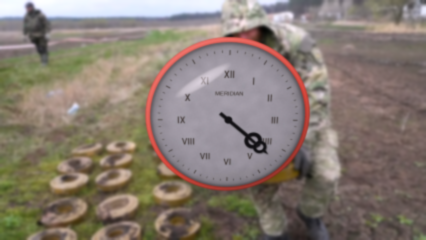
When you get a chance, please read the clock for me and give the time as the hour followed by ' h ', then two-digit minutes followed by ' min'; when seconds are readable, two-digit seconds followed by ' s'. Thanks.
4 h 22 min
